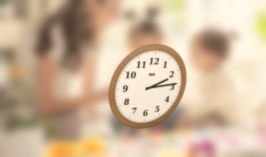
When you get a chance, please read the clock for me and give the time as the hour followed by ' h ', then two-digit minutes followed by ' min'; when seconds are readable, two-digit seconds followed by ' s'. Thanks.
2 h 14 min
